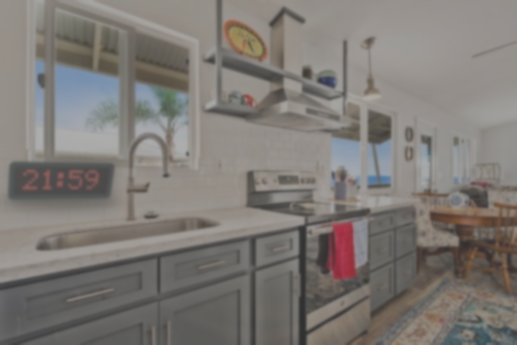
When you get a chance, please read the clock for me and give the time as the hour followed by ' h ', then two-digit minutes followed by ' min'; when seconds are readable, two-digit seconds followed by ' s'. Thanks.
21 h 59 min
